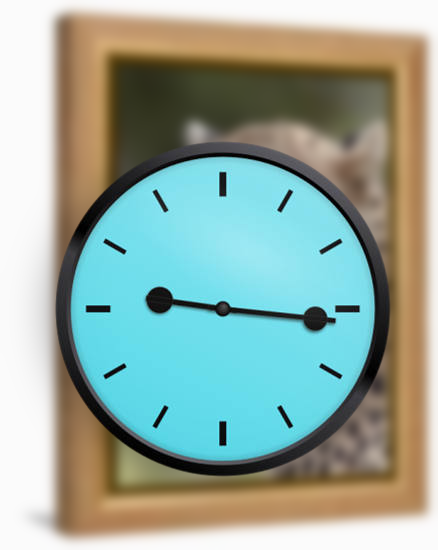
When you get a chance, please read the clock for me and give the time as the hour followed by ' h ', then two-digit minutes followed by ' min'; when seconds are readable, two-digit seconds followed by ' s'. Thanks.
9 h 16 min
